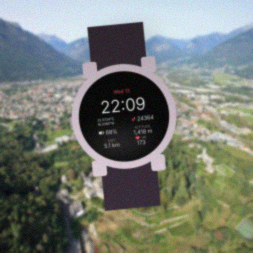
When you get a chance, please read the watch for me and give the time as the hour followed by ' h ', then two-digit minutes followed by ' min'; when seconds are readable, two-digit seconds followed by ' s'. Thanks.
22 h 09 min
